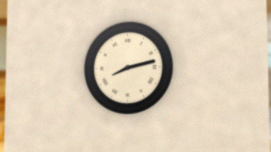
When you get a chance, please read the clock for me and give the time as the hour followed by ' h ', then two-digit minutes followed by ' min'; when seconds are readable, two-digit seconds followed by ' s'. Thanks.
8 h 13 min
